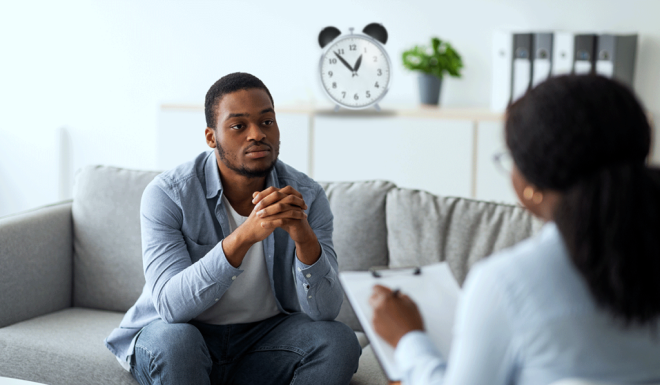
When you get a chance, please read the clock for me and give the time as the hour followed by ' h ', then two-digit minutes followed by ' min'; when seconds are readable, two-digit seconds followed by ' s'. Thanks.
12 h 53 min
